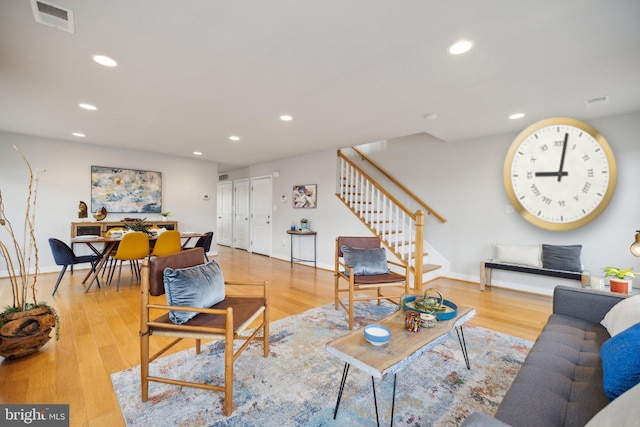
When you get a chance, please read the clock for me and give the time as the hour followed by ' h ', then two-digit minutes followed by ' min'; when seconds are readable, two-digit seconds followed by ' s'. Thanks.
9 h 02 min
